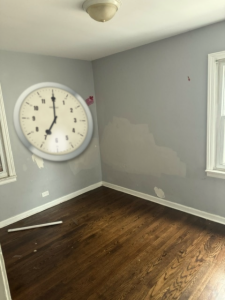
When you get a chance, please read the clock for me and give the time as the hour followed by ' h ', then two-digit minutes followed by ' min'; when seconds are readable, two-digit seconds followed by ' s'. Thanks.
7 h 00 min
